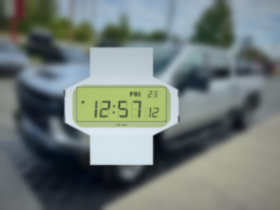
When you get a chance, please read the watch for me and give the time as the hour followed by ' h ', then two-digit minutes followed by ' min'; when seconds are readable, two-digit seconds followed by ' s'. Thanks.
12 h 57 min 12 s
